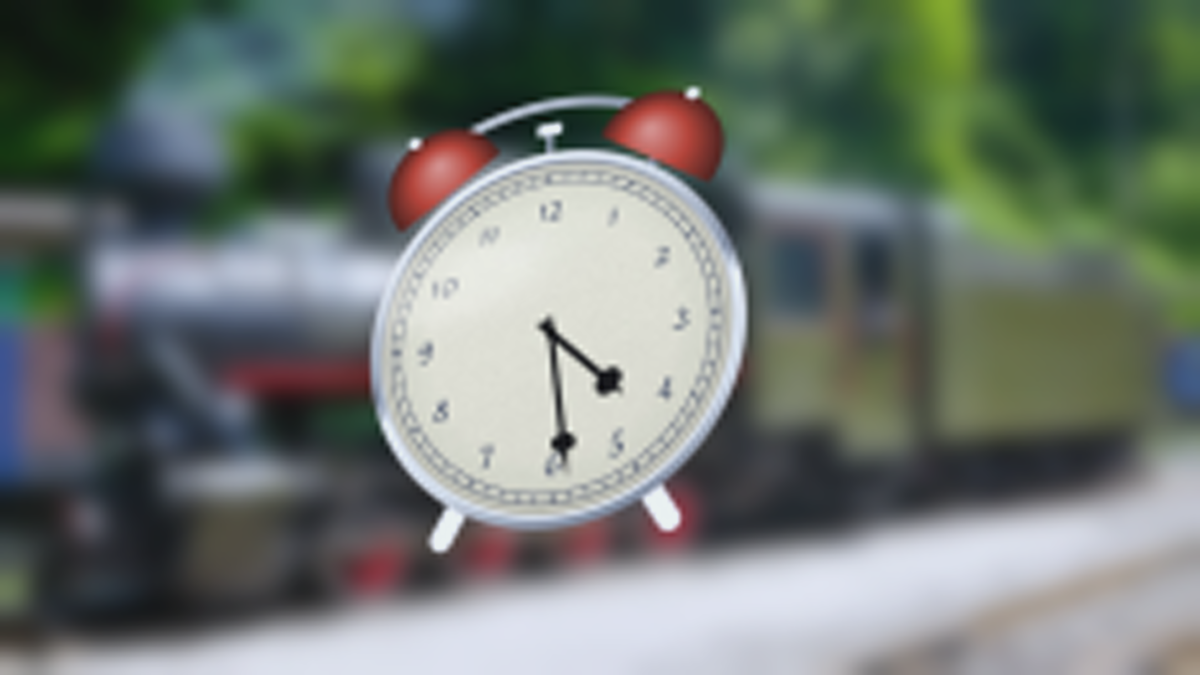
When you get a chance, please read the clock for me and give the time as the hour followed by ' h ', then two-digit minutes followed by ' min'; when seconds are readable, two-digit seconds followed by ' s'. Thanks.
4 h 29 min
